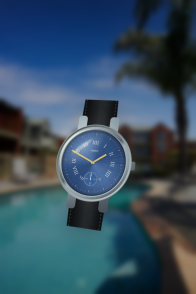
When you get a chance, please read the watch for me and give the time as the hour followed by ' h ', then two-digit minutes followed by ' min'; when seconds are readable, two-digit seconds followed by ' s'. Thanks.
1 h 49 min
